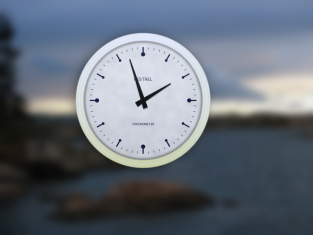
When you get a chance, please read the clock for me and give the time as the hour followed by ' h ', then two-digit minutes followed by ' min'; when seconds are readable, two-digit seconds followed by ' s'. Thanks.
1 h 57 min
